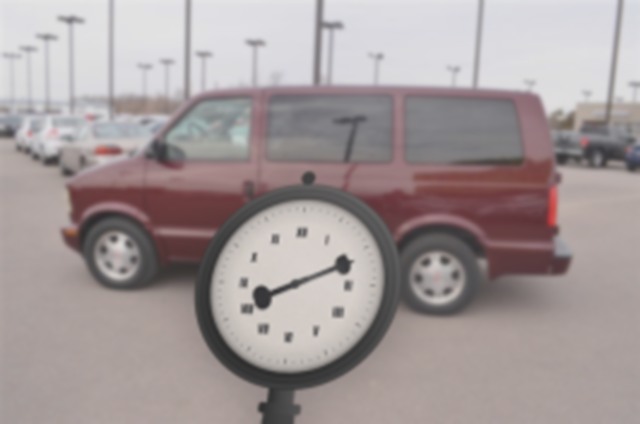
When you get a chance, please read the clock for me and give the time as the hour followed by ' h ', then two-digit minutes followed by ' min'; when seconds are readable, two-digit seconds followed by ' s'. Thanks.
8 h 11 min
